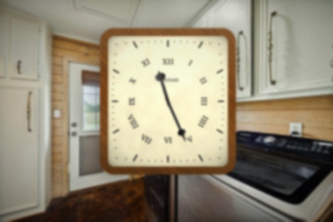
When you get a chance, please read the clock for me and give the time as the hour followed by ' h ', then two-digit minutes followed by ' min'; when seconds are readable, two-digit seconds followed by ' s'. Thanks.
11 h 26 min
